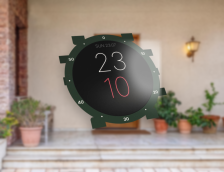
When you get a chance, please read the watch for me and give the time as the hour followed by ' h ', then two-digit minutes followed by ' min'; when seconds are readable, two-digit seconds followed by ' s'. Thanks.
23 h 10 min
